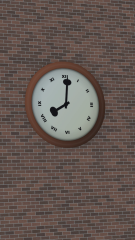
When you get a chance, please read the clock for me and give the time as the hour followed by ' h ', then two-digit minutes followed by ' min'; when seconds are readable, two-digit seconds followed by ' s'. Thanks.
8 h 01 min
